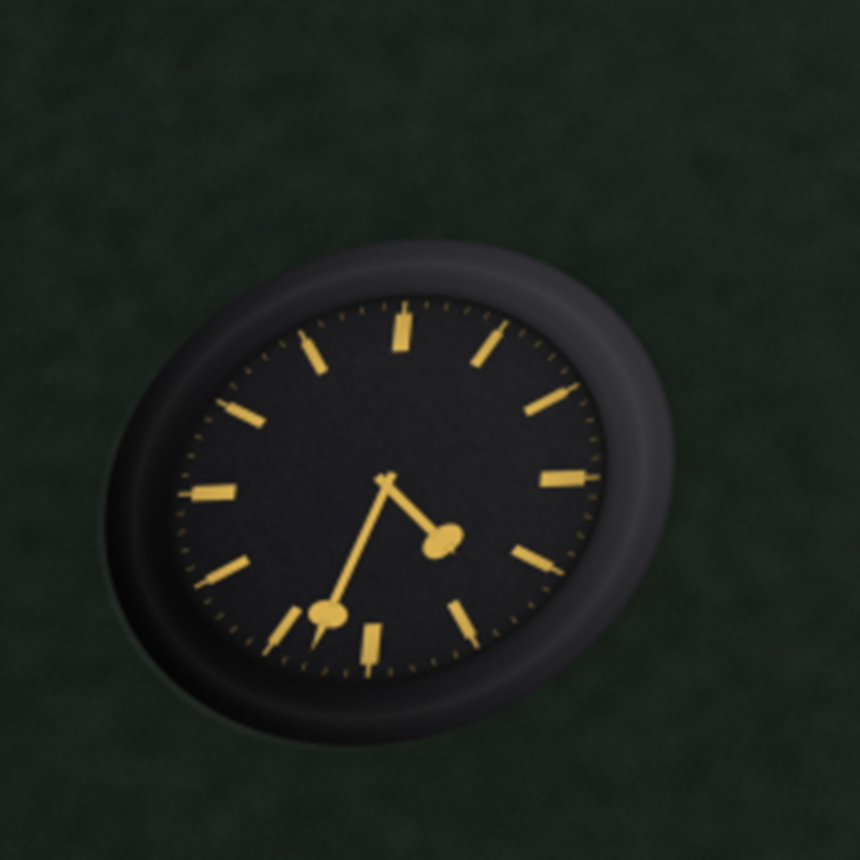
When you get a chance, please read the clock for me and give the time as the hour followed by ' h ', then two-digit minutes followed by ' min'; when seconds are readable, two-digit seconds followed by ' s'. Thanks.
4 h 33 min
